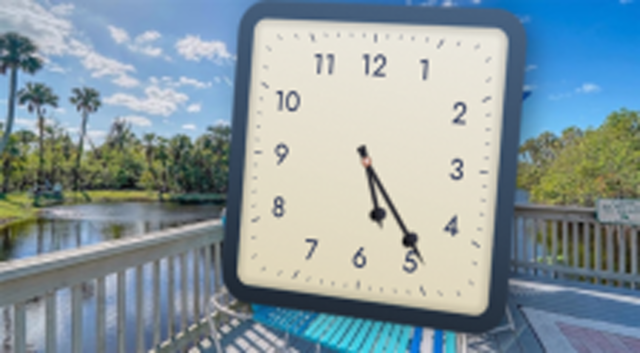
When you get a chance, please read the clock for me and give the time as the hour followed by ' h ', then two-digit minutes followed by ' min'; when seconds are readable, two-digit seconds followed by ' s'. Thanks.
5 h 24 min
